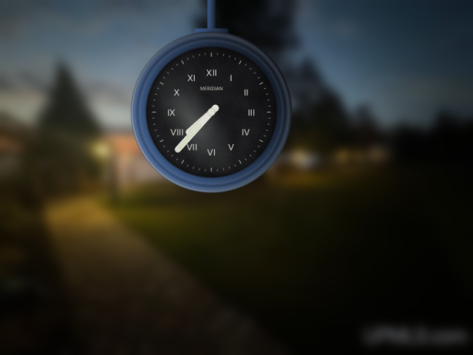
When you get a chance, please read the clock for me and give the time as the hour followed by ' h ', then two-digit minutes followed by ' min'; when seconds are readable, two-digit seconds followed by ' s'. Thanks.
7 h 37 min
